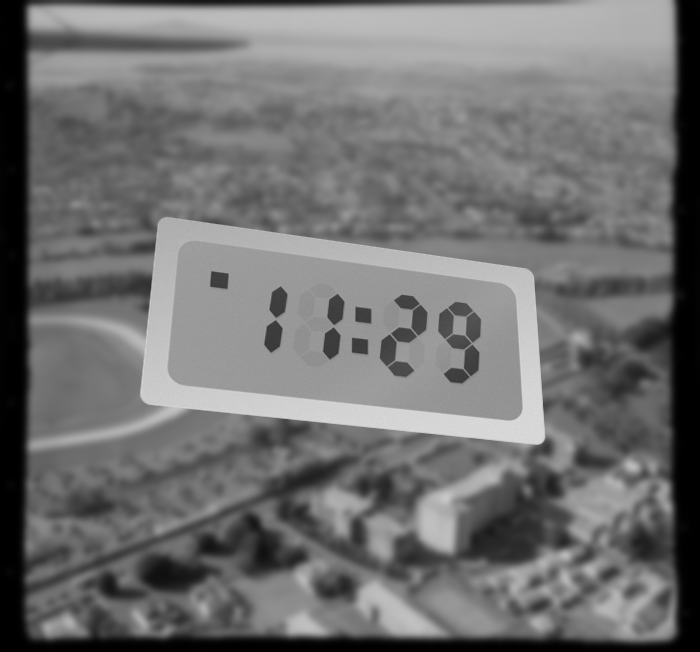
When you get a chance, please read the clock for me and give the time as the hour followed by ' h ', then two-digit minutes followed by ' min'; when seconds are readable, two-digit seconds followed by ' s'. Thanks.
11 h 29 min
